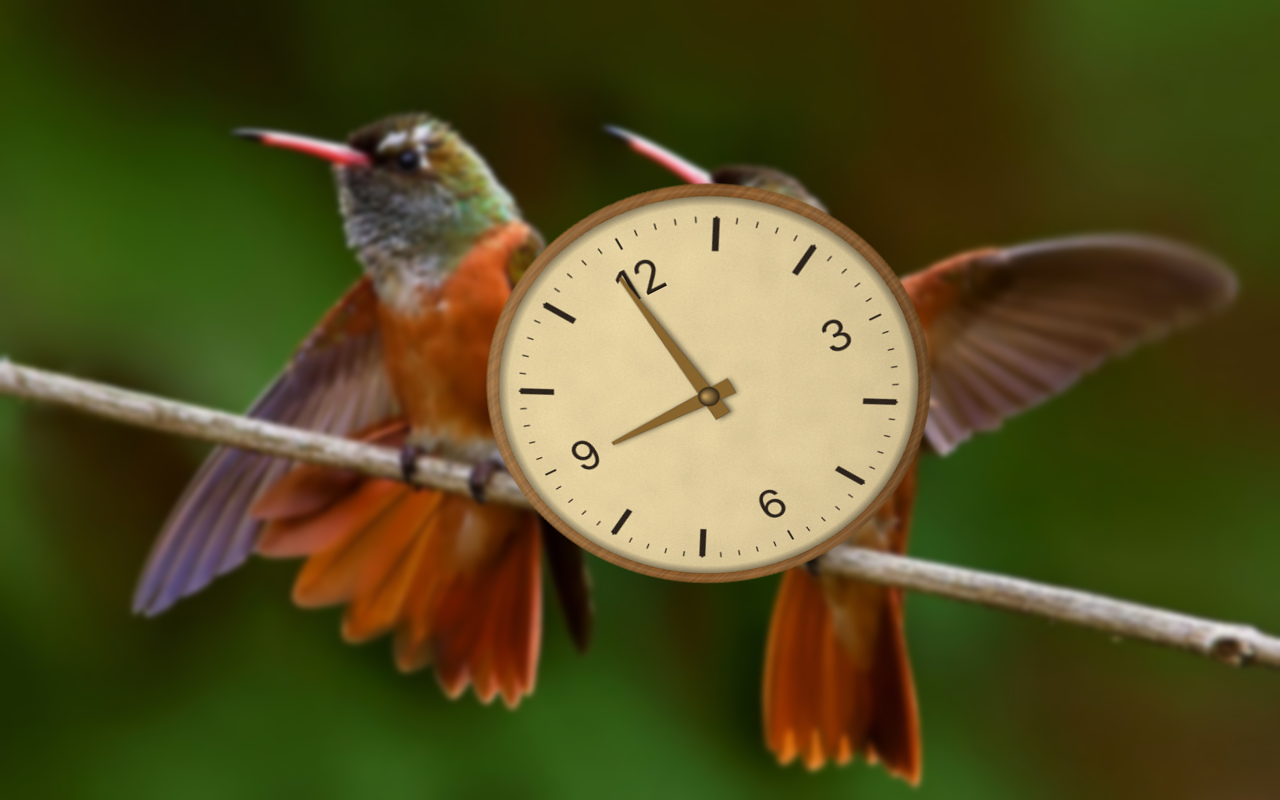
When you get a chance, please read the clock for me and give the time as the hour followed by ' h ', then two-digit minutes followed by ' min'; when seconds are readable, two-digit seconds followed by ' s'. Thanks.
8 h 59 min
